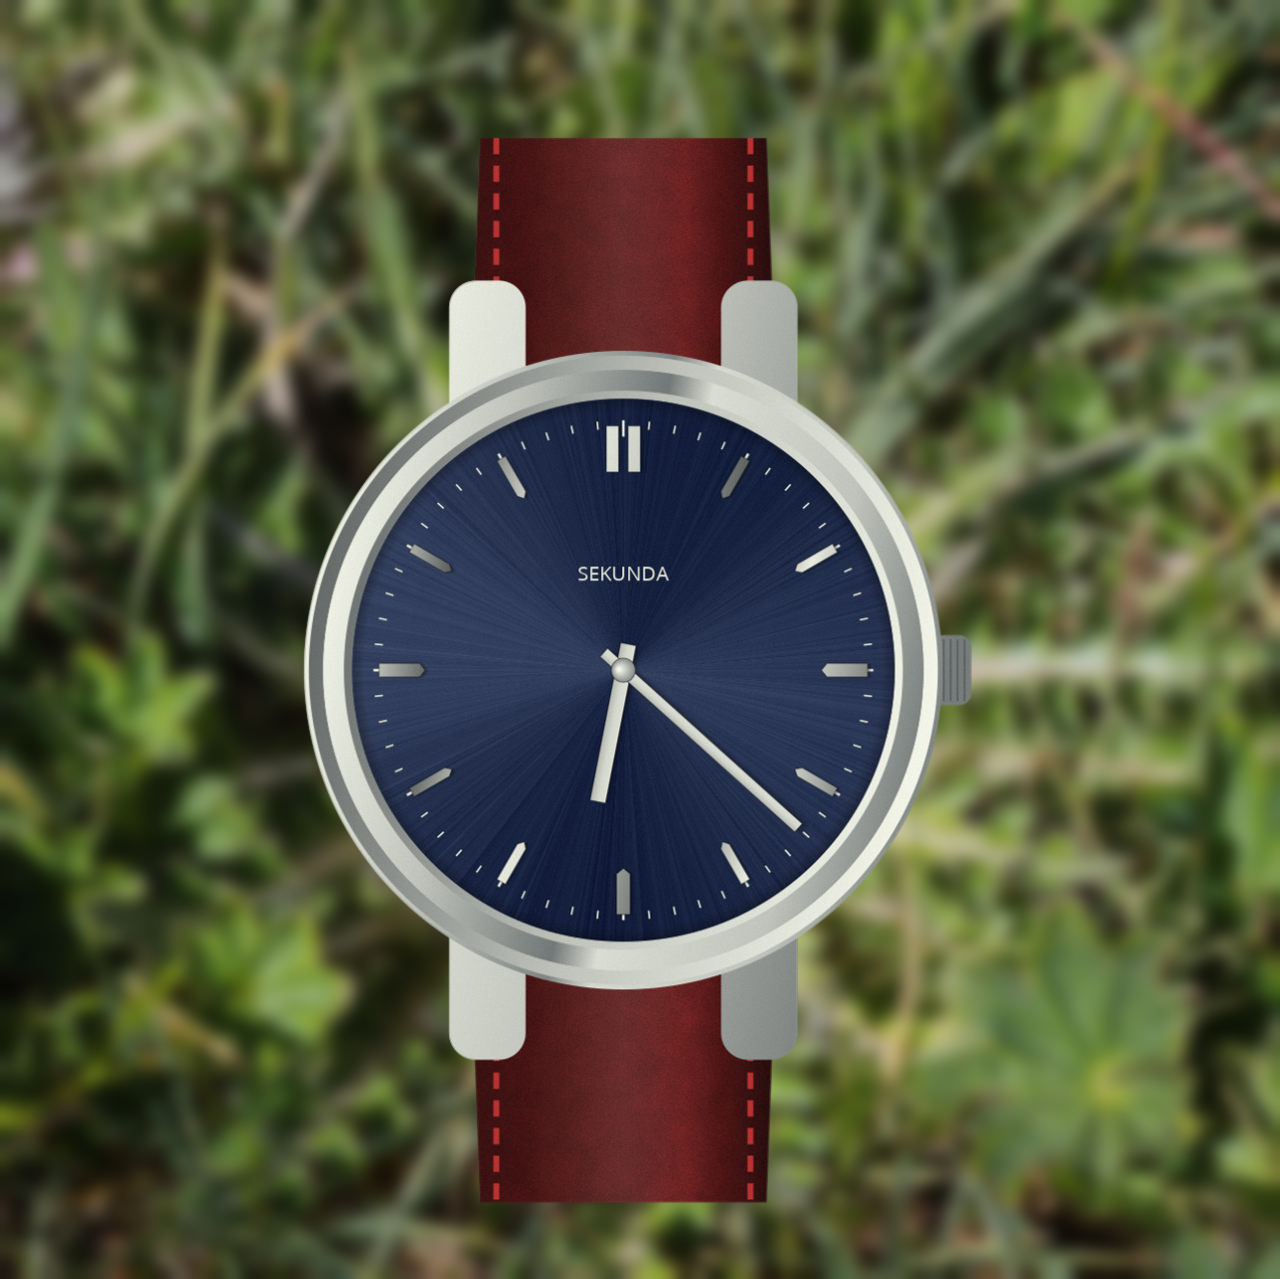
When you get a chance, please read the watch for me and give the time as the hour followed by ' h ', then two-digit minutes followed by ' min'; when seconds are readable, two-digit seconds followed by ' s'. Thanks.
6 h 22 min
